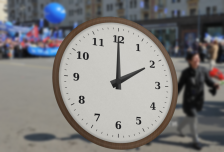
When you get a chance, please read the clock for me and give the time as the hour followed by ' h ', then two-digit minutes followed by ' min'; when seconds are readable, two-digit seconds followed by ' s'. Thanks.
2 h 00 min
